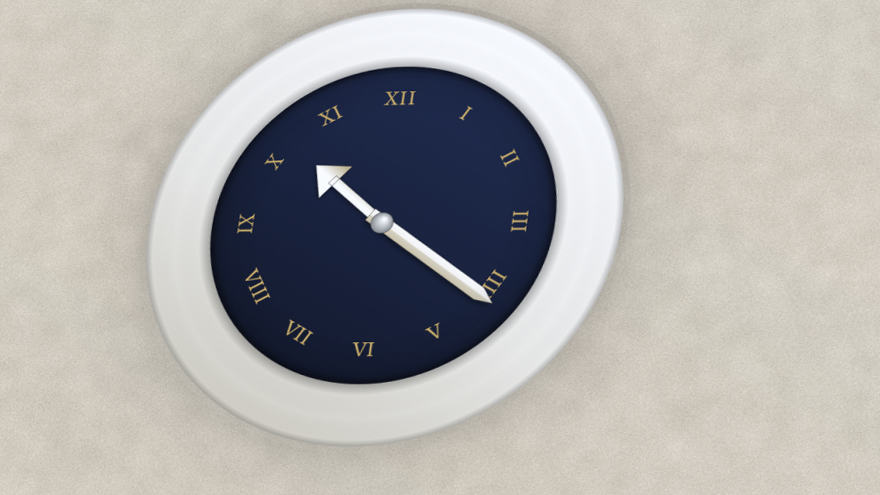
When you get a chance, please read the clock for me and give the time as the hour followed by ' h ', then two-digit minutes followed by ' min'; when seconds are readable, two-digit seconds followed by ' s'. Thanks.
10 h 21 min
